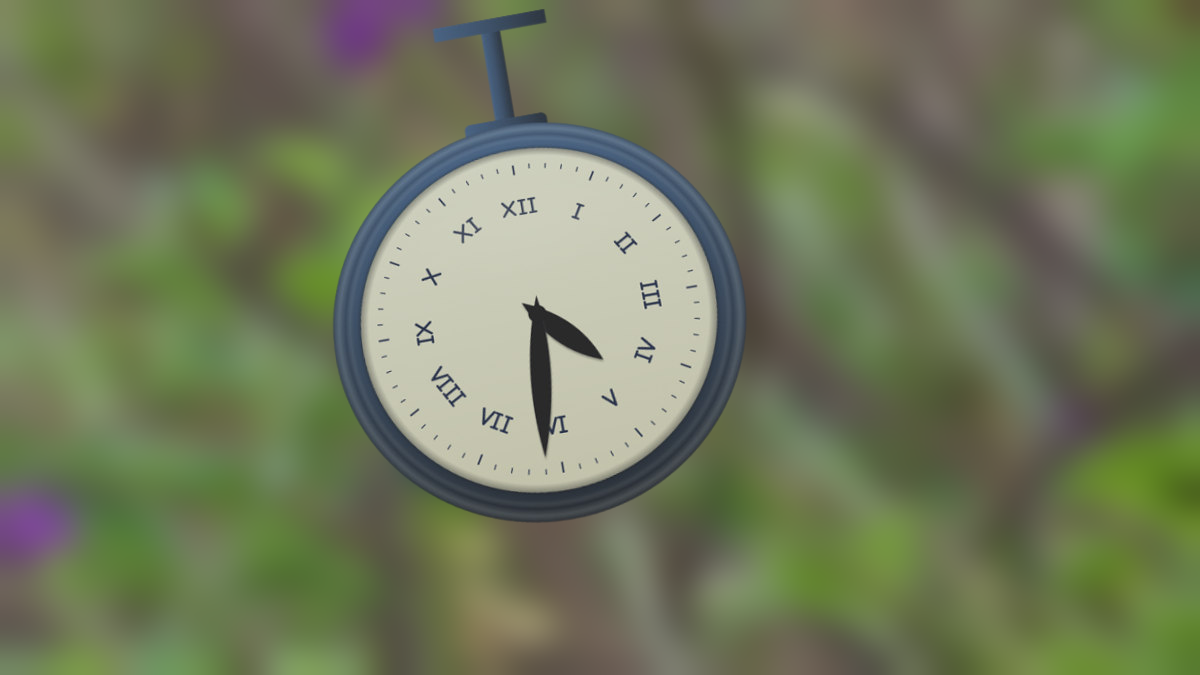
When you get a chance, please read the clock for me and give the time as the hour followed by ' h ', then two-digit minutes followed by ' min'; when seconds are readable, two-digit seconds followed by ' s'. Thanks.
4 h 31 min
